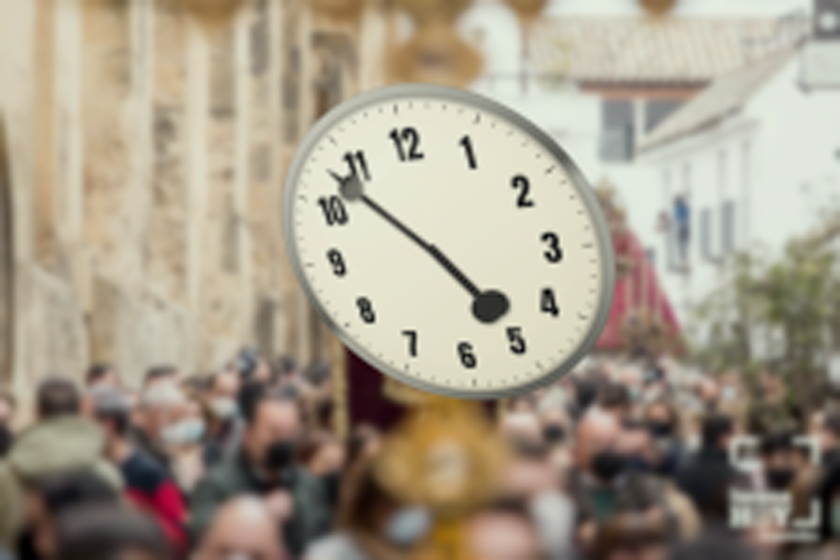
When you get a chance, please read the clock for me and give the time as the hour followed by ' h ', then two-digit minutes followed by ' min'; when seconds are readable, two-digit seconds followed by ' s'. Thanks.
4 h 53 min
